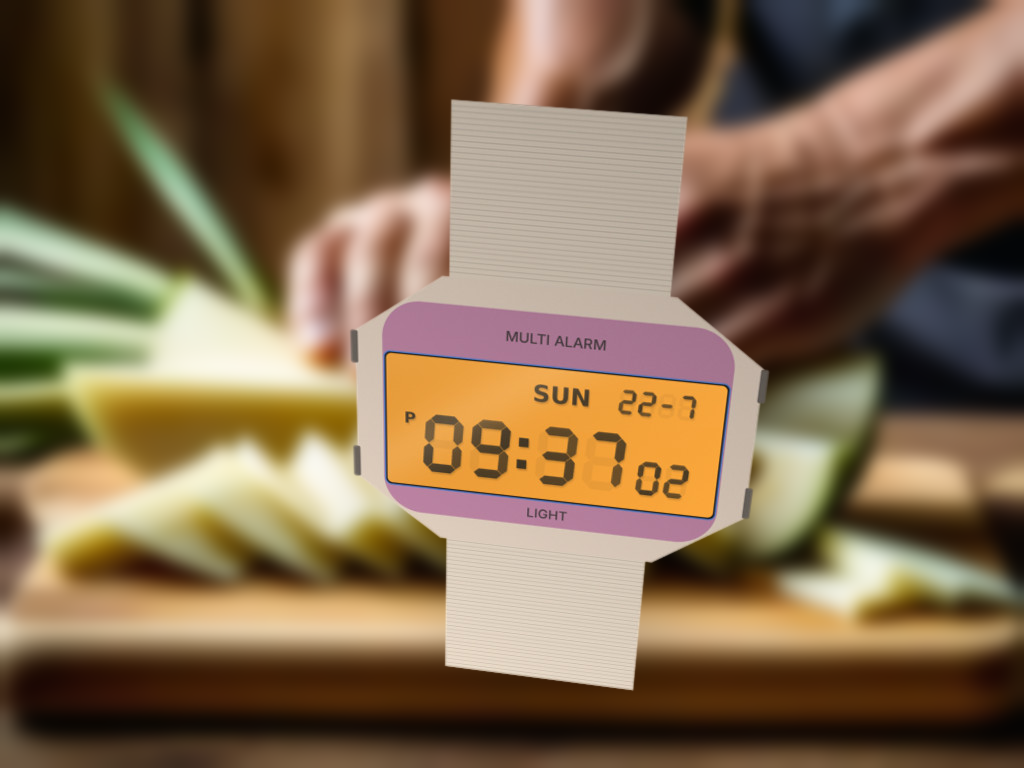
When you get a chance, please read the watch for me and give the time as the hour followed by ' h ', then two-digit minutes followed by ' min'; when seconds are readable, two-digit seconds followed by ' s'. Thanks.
9 h 37 min 02 s
